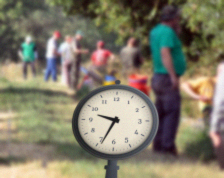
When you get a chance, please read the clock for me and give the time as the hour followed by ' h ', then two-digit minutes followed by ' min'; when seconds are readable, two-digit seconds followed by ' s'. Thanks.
9 h 34 min
